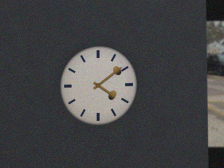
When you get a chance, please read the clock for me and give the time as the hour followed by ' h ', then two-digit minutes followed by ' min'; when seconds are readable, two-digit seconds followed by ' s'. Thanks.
4 h 09 min
